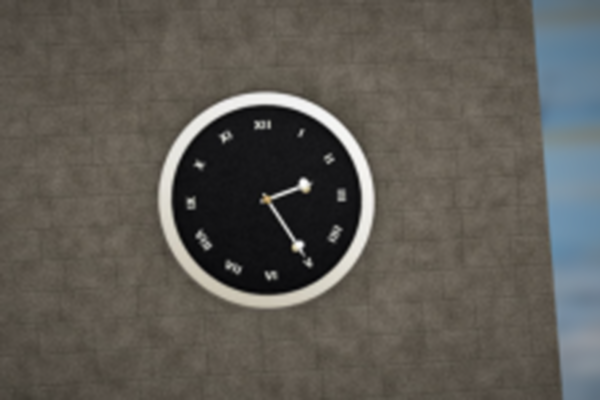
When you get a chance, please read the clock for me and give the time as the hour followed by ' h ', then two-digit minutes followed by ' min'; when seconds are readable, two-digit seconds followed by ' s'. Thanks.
2 h 25 min
